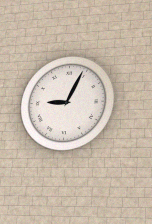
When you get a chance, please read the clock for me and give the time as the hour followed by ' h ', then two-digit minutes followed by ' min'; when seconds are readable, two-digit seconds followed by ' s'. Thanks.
9 h 04 min
